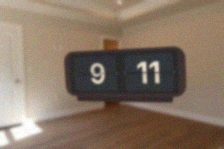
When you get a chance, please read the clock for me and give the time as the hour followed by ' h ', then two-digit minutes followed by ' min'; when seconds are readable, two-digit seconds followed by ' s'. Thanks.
9 h 11 min
